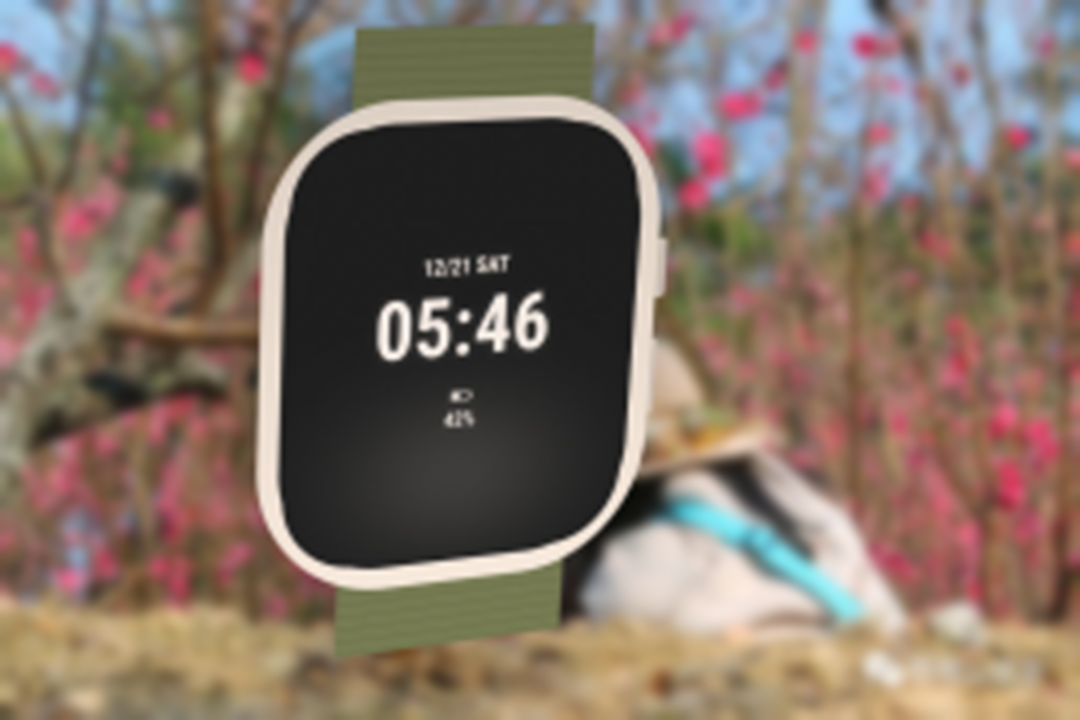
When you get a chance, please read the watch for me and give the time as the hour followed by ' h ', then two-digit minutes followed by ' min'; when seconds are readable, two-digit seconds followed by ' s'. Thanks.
5 h 46 min
